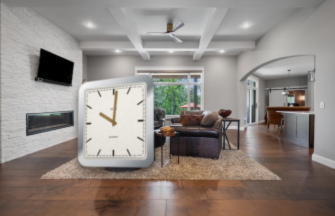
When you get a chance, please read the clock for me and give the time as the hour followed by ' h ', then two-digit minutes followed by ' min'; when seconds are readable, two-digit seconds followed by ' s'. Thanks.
10 h 01 min
